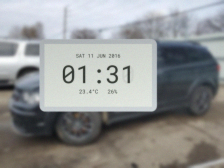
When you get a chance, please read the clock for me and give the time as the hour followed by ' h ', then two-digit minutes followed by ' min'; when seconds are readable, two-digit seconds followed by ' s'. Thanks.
1 h 31 min
